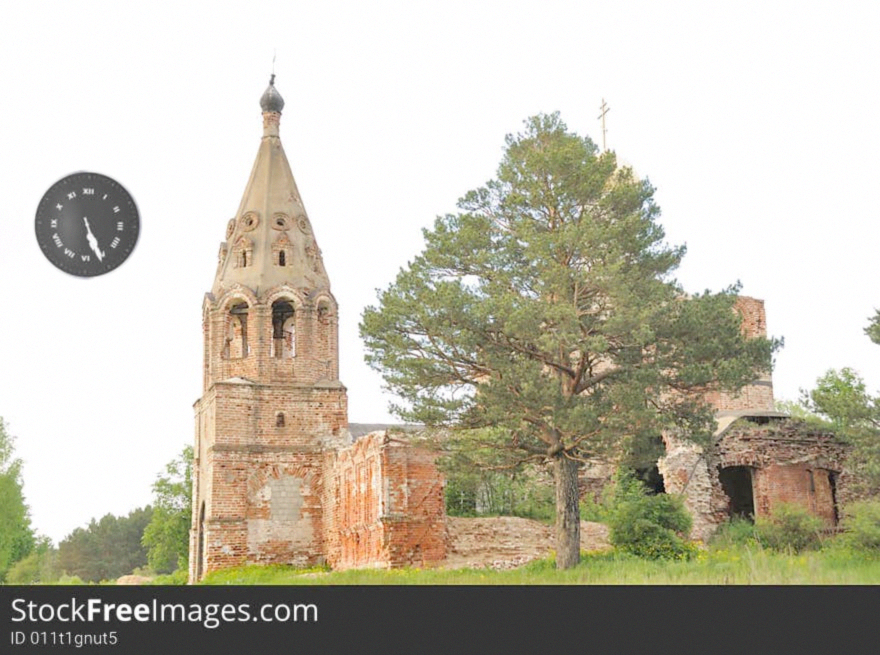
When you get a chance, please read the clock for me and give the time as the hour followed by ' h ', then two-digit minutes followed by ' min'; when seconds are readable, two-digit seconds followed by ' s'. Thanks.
5 h 26 min
